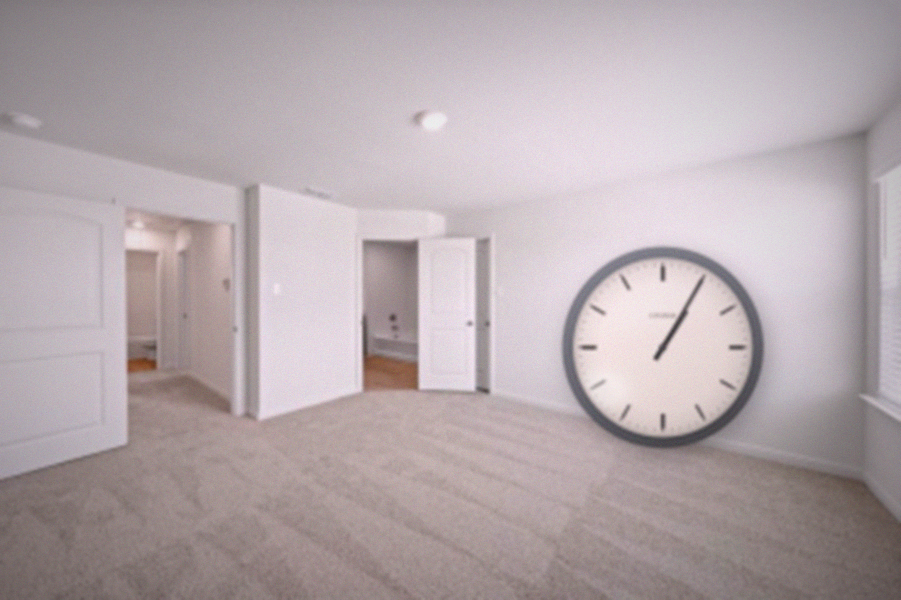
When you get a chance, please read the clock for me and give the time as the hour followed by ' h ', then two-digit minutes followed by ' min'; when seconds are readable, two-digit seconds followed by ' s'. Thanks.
1 h 05 min
